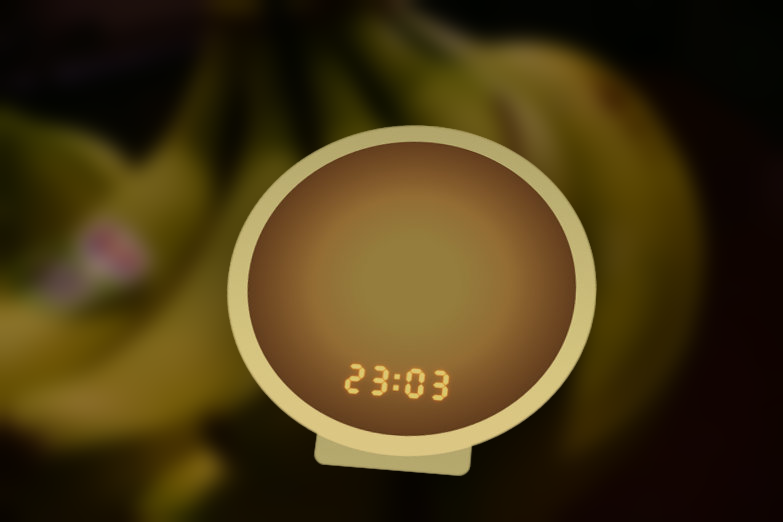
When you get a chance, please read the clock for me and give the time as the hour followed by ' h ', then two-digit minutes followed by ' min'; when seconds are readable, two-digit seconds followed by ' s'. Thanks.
23 h 03 min
